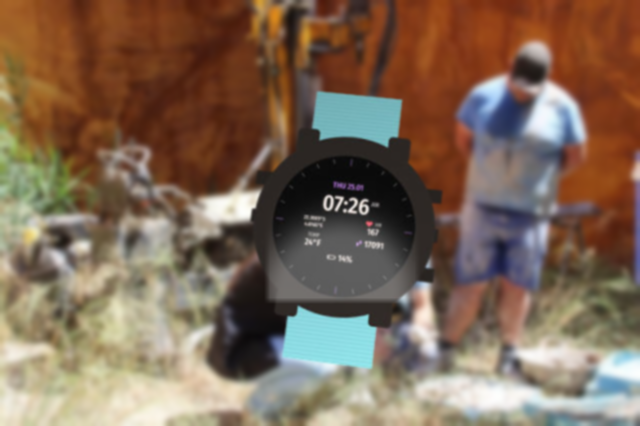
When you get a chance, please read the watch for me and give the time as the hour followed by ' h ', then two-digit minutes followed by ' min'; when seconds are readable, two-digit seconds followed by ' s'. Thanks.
7 h 26 min
